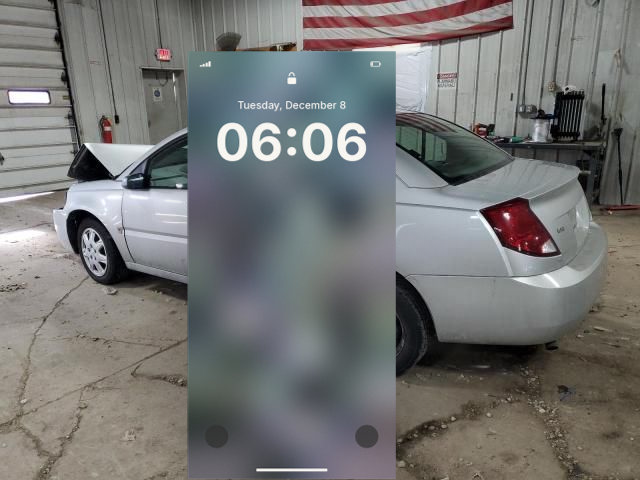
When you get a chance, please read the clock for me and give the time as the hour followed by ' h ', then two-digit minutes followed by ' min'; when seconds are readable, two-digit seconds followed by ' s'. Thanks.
6 h 06 min
